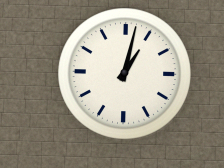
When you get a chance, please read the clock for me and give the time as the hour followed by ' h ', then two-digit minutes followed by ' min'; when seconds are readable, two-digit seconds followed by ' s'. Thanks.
1 h 02 min
